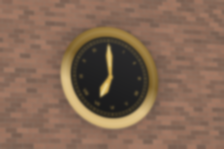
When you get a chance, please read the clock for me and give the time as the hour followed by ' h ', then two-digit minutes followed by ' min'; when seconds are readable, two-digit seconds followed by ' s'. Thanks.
7 h 00 min
